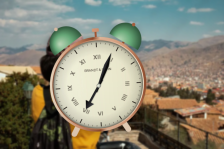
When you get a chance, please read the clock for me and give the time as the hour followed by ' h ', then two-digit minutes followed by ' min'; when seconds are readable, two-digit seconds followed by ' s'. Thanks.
7 h 04 min
